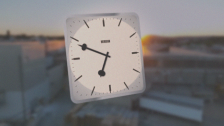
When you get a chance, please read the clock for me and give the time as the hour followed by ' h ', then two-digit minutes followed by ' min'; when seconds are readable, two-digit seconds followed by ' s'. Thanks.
6 h 49 min
